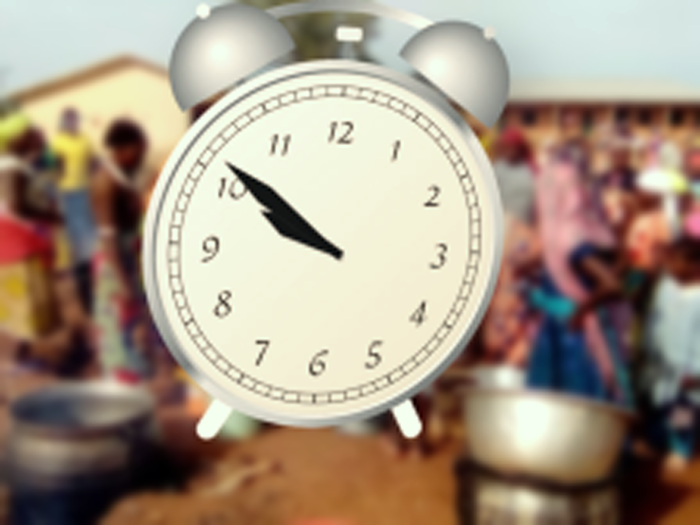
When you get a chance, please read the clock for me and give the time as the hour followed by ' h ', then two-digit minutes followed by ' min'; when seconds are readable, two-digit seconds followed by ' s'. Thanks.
9 h 51 min
